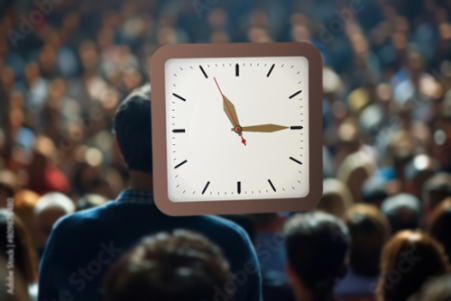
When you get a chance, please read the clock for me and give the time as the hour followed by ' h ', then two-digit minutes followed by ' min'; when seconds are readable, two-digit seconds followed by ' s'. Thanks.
11 h 14 min 56 s
